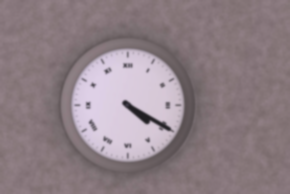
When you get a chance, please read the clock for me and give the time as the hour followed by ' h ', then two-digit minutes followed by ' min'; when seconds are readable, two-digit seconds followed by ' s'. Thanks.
4 h 20 min
